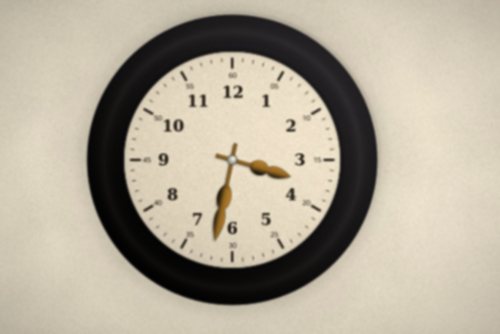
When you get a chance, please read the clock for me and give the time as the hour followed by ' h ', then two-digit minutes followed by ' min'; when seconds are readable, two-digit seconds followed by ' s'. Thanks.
3 h 32 min
